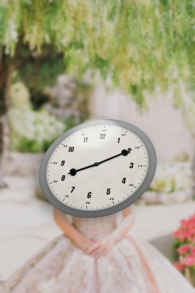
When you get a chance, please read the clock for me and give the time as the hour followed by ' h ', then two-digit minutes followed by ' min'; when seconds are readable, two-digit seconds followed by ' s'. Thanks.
8 h 10 min
